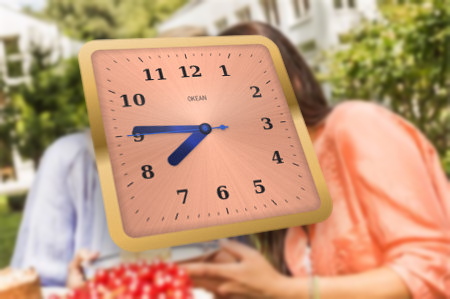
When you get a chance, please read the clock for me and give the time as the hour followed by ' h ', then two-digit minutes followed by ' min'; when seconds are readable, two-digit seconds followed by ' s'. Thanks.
7 h 45 min 45 s
